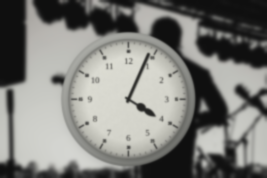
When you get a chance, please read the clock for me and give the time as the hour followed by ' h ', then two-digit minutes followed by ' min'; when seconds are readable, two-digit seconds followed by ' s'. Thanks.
4 h 04 min
